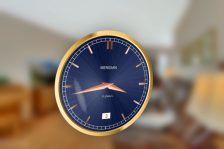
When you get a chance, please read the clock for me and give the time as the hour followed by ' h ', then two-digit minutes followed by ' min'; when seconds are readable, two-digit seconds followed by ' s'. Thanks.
3 h 43 min
